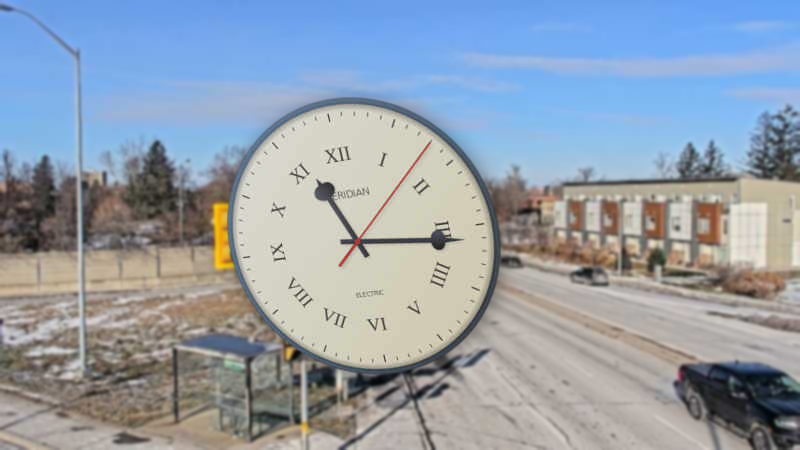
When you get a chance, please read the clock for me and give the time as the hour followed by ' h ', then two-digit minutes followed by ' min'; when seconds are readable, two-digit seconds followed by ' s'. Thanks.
11 h 16 min 08 s
